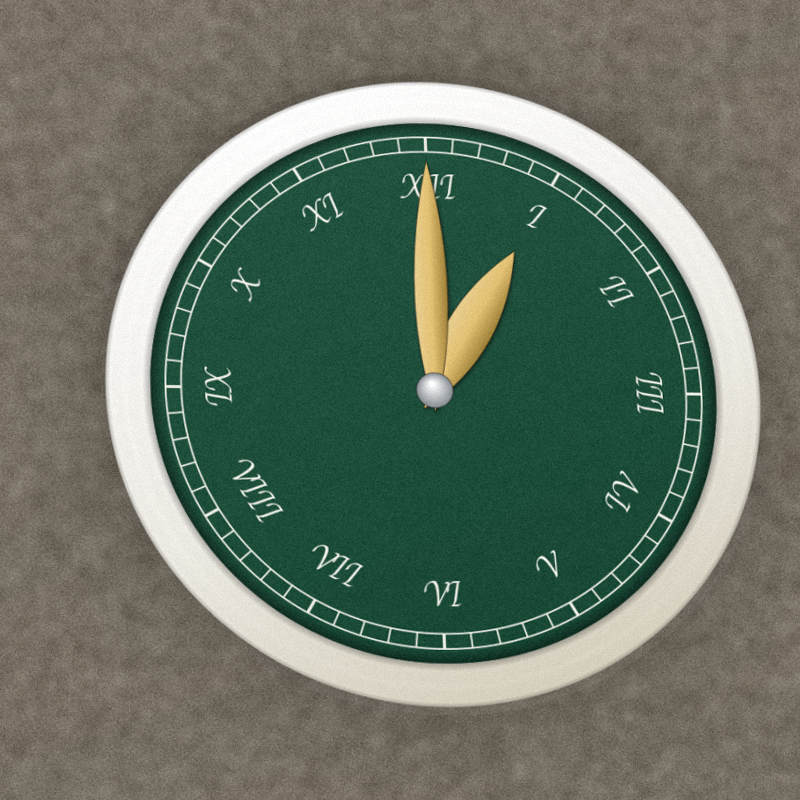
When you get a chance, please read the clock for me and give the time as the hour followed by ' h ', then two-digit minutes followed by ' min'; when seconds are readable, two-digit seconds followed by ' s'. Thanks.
1 h 00 min
